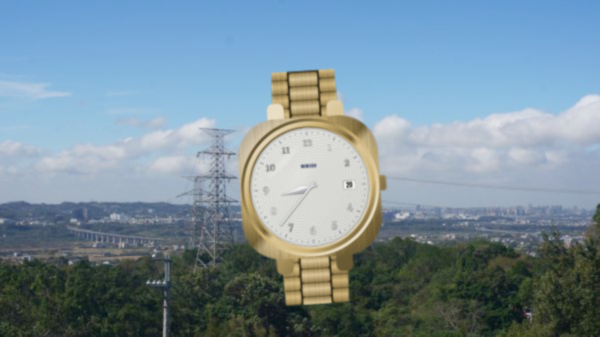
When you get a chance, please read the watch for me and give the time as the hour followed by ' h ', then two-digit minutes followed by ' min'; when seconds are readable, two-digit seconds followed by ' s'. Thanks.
8 h 37 min
